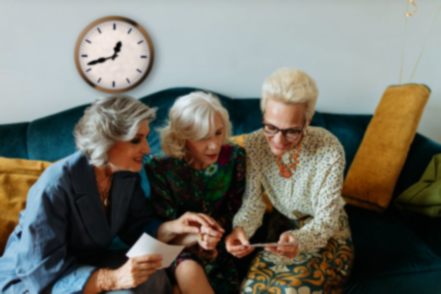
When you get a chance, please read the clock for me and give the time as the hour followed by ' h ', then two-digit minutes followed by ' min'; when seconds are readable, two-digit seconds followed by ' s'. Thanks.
12 h 42 min
